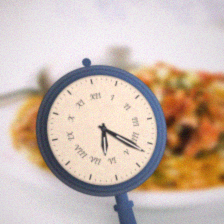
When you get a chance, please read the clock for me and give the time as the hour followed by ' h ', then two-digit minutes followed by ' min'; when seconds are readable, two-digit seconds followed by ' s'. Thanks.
6 h 22 min
